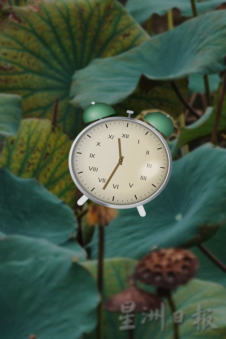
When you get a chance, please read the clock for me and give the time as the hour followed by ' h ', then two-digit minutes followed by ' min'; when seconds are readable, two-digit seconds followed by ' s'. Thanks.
11 h 33 min
